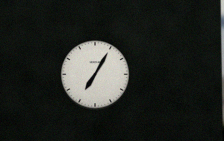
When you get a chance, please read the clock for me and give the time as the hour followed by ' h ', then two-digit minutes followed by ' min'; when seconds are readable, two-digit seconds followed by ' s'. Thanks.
7 h 05 min
